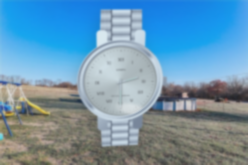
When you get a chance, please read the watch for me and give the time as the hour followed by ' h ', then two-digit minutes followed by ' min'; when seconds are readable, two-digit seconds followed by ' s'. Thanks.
2 h 30 min
